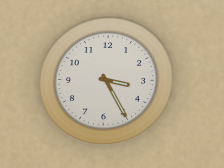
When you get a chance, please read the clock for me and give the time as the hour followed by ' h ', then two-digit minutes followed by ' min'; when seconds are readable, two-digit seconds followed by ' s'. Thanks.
3 h 25 min
